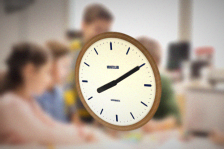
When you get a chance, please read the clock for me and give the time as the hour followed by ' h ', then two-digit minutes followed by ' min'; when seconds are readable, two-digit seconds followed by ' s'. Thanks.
8 h 10 min
